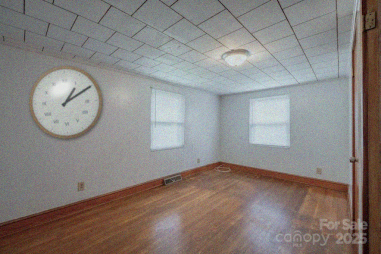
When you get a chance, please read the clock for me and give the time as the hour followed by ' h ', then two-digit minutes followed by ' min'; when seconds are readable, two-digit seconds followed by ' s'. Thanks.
1 h 10 min
